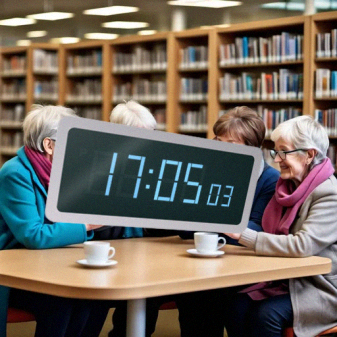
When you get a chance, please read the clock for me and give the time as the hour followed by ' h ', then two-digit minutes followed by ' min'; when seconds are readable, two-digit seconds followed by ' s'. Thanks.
17 h 05 min 03 s
